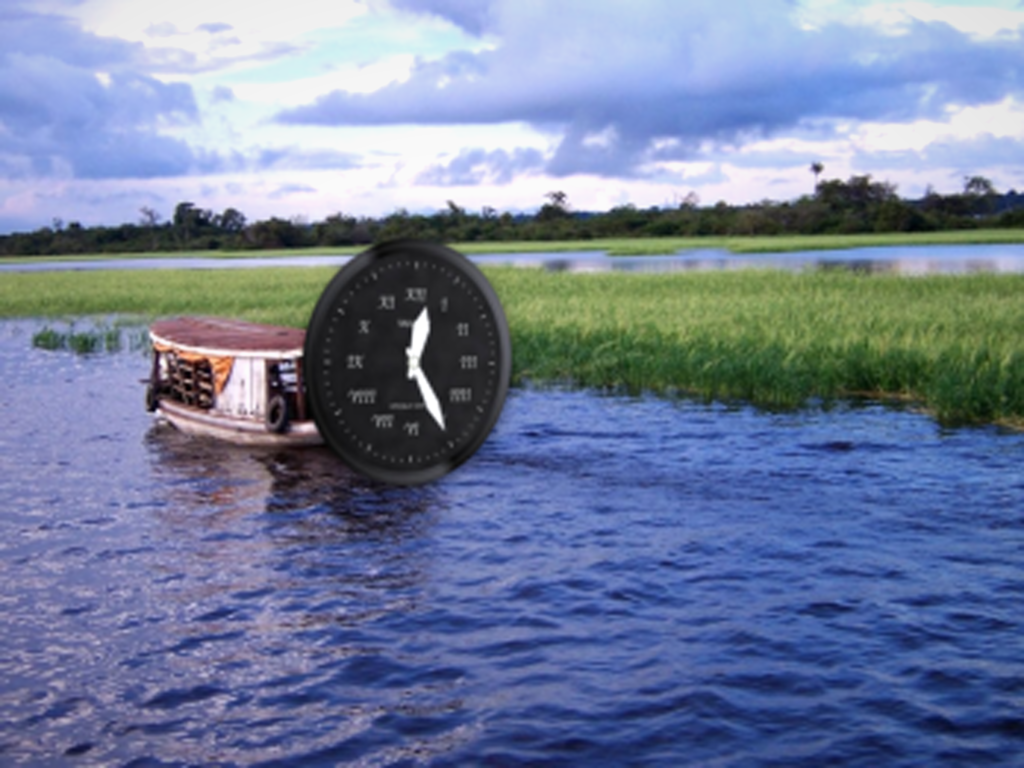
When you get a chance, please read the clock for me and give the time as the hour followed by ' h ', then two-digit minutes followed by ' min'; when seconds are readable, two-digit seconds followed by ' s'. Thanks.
12 h 25 min
